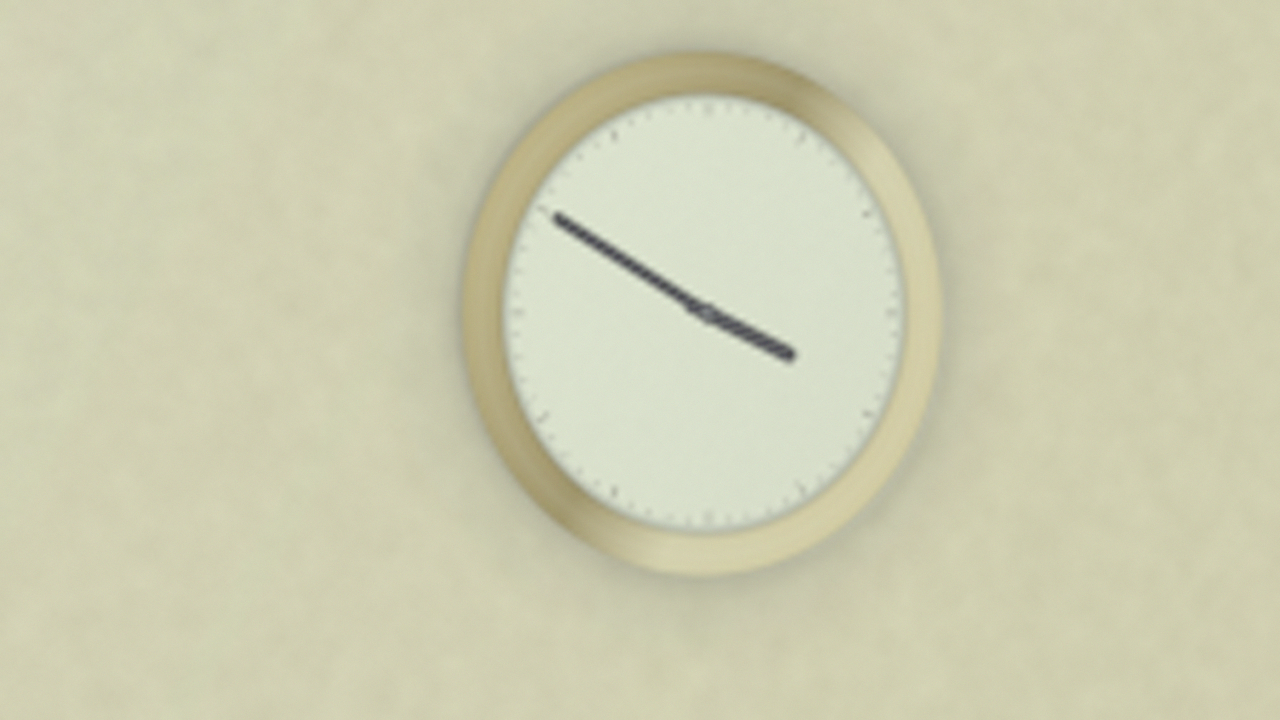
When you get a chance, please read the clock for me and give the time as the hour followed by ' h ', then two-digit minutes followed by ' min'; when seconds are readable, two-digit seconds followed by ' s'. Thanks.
3 h 50 min
